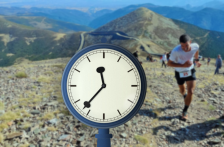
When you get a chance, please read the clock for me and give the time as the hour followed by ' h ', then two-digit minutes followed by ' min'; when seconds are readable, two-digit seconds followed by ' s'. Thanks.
11 h 37 min
